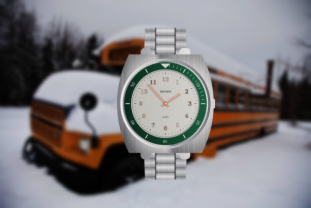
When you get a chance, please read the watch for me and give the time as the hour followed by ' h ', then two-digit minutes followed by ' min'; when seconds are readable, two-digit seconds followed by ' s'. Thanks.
1 h 53 min
